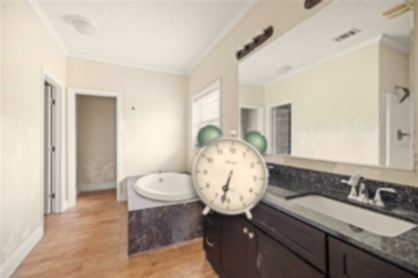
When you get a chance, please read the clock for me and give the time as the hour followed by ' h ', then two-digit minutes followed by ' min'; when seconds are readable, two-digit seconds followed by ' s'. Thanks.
6 h 32 min
